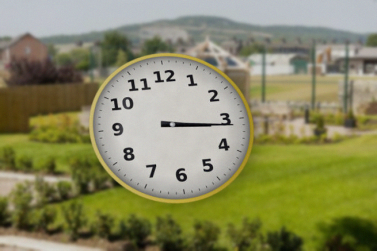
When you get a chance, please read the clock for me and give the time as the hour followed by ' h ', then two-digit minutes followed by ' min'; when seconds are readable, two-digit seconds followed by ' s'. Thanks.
3 h 16 min
